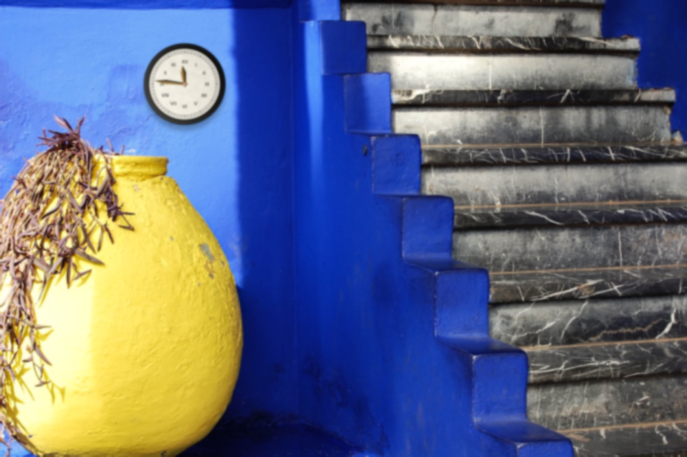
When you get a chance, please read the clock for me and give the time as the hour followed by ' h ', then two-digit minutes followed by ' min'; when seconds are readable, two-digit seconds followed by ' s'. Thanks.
11 h 46 min
